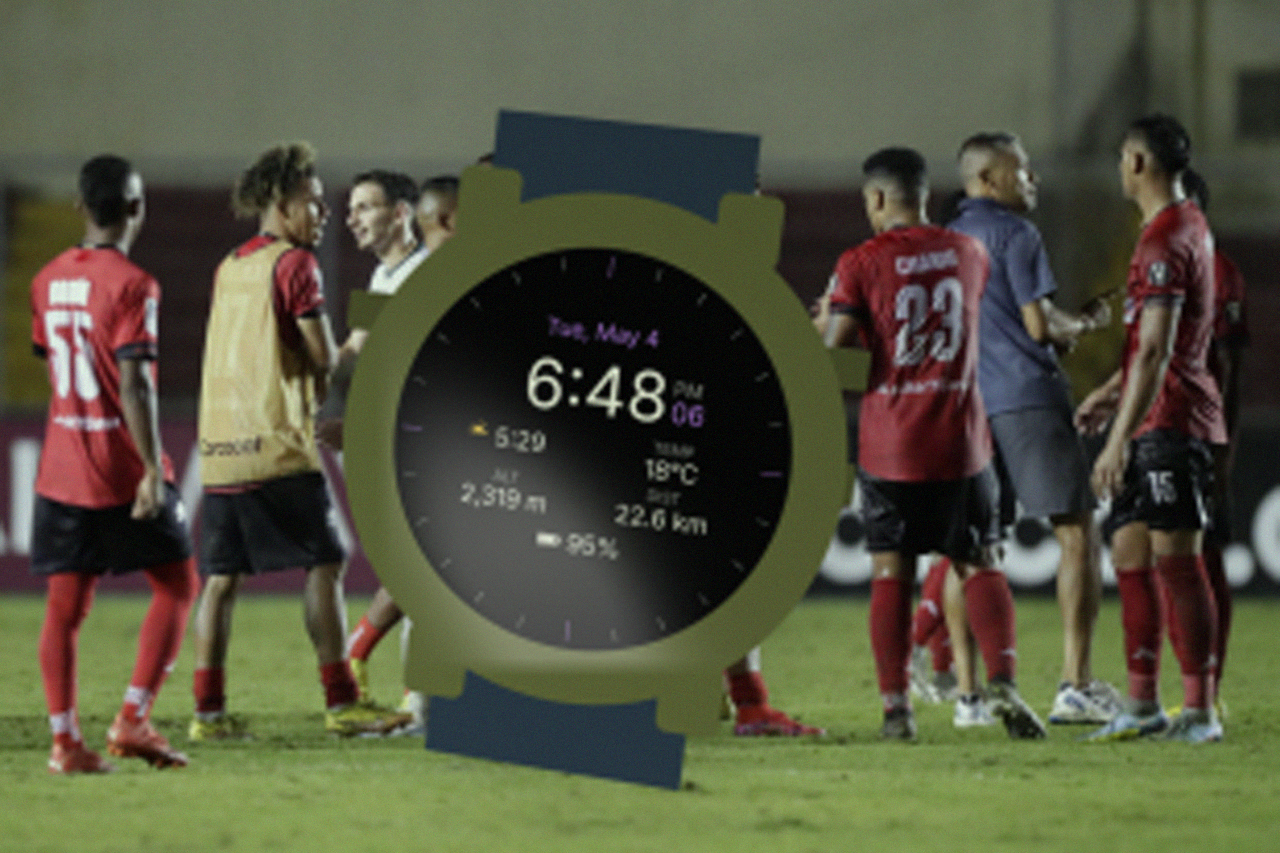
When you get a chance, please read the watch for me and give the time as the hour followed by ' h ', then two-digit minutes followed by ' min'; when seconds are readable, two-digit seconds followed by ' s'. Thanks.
6 h 48 min
